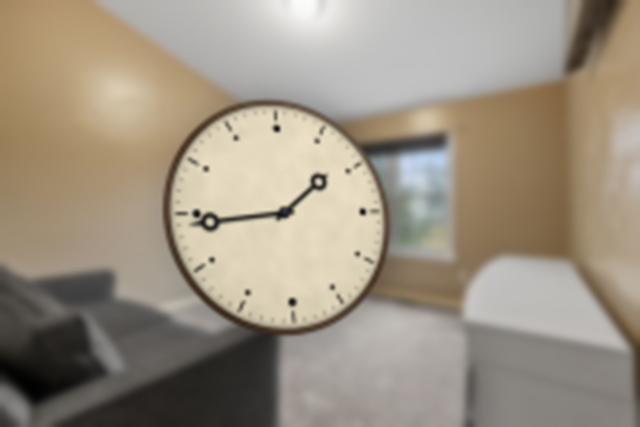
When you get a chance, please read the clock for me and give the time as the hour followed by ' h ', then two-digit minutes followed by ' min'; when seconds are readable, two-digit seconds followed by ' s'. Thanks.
1 h 44 min
